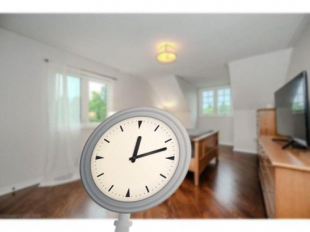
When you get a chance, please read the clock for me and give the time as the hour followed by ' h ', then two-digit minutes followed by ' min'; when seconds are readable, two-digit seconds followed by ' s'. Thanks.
12 h 12 min
